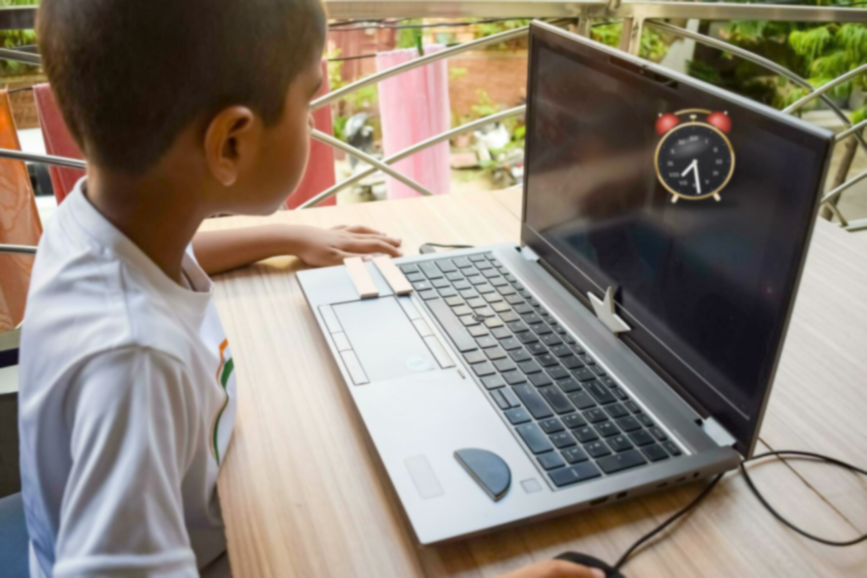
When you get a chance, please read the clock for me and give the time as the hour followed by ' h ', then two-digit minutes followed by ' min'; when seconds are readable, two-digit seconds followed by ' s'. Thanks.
7 h 29 min
